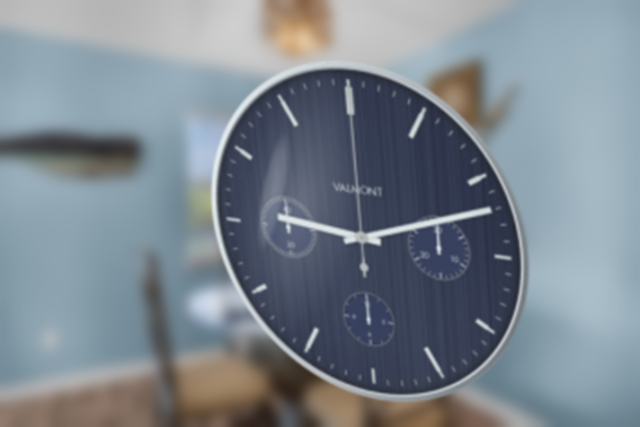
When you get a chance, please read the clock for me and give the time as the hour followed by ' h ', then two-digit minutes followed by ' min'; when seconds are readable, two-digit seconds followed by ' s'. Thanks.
9 h 12 min
